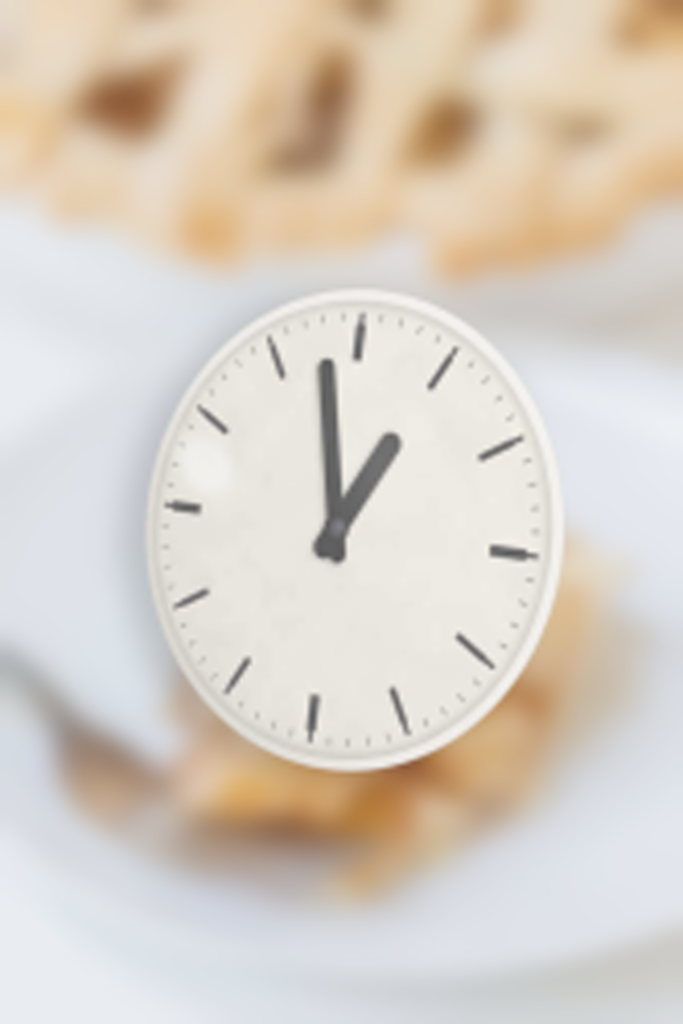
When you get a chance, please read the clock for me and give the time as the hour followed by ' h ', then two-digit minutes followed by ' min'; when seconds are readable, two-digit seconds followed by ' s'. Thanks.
12 h 58 min
